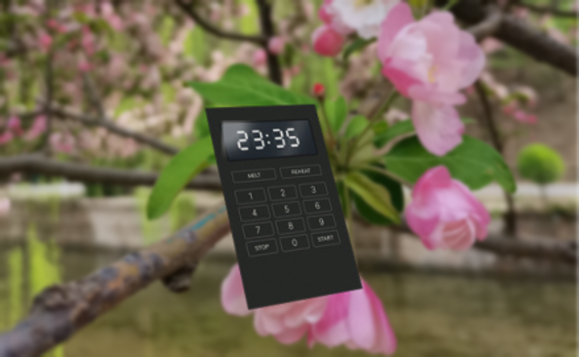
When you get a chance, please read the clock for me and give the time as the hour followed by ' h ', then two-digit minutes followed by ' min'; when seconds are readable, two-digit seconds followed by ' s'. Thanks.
23 h 35 min
